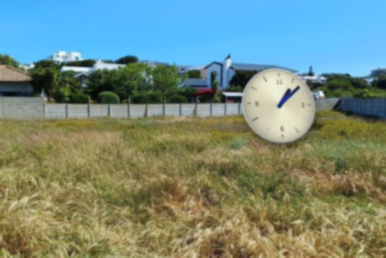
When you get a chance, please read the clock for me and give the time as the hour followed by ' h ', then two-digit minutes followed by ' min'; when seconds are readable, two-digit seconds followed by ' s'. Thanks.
1 h 08 min
